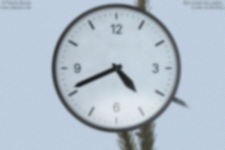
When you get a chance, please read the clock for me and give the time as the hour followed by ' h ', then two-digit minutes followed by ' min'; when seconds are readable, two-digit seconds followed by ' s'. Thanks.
4 h 41 min
